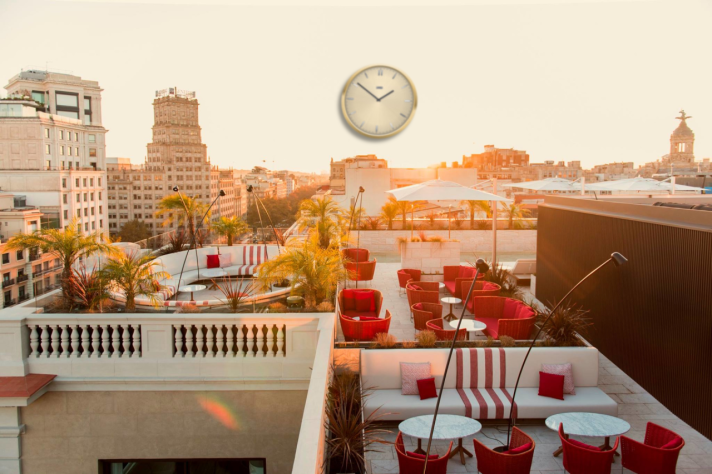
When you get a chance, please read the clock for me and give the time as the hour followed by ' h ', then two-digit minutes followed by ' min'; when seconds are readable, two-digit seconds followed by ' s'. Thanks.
1 h 51 min
